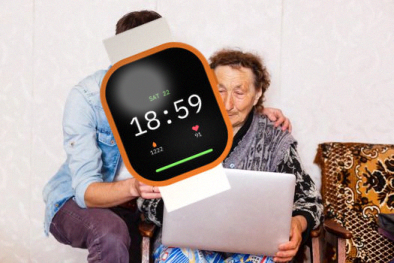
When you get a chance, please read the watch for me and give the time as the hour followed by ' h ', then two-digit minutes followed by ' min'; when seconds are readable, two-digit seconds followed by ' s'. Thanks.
18 h 59 min
